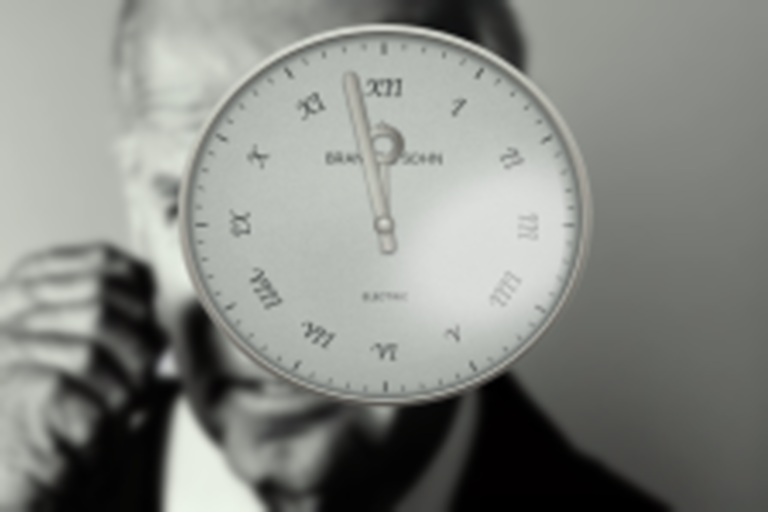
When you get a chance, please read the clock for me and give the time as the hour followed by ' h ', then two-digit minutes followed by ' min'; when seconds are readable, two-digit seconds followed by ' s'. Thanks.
11 h 58 min
